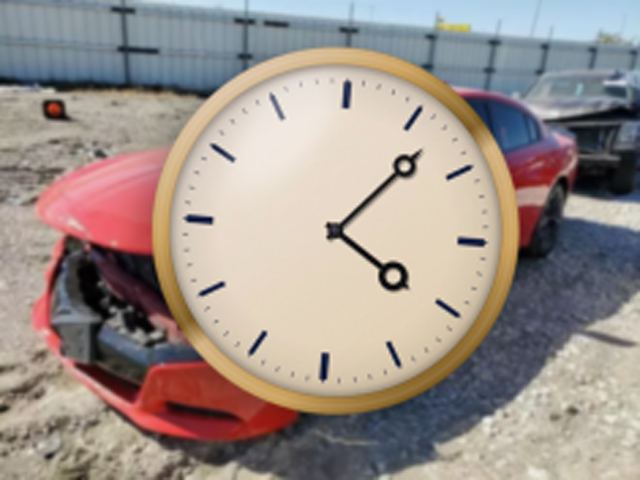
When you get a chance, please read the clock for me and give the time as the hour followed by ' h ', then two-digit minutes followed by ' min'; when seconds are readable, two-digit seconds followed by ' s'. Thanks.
4 h 07 min
